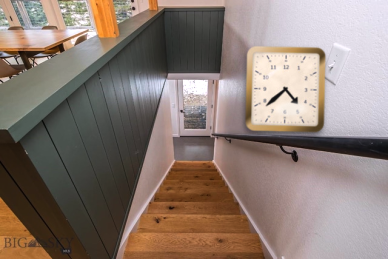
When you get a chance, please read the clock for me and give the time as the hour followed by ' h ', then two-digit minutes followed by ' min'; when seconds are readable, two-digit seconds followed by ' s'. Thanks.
4 h 38 min
